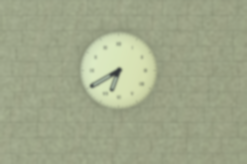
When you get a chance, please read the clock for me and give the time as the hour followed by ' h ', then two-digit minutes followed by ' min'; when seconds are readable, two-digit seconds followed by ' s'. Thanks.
6 h 40 min
